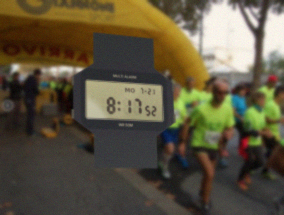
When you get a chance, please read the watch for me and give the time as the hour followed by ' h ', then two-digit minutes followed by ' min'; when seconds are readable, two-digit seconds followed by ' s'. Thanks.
8 h 17 min 52 s
